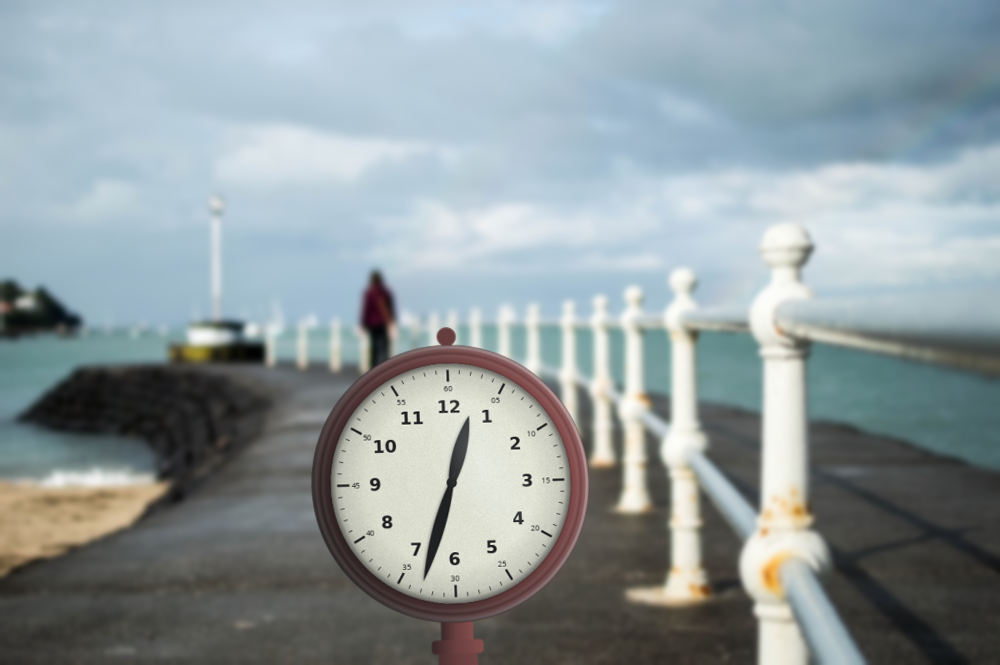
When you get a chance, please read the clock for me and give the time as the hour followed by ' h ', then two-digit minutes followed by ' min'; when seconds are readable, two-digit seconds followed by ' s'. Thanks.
12 h 33 min
